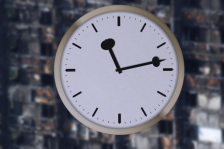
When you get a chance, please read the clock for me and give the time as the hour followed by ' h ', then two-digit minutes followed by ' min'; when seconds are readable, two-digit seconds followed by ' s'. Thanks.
11 h 13 min
